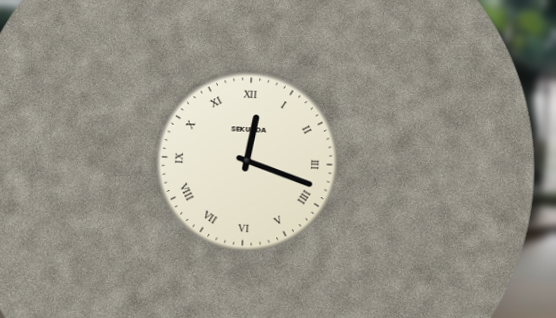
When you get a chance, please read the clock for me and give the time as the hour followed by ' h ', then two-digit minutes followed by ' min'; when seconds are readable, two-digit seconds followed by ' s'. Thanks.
12 h 18 min
